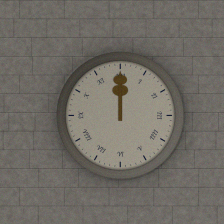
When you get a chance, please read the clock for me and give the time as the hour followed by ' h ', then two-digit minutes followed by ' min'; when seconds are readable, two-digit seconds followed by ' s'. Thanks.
12 h 00 min
